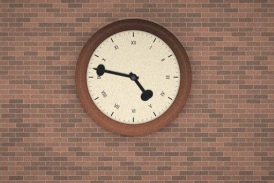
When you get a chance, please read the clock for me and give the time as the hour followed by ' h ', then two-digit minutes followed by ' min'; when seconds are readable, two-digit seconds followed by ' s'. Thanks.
4 h 47 min
